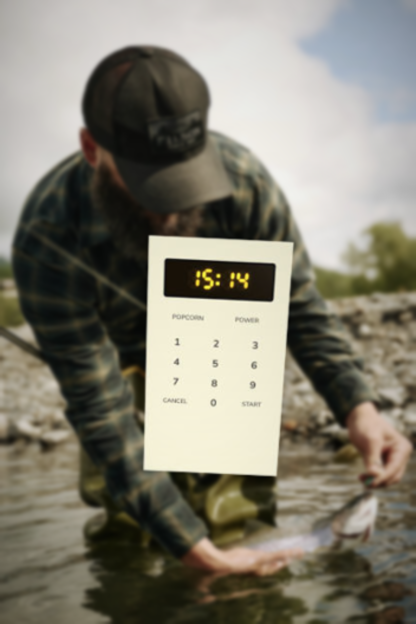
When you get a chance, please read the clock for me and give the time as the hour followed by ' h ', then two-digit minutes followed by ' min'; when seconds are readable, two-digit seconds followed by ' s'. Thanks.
15 h 14 min
